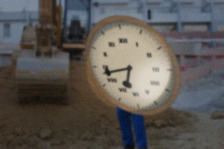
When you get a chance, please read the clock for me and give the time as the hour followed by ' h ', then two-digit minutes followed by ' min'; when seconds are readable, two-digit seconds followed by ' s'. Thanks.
6 h 43 min
